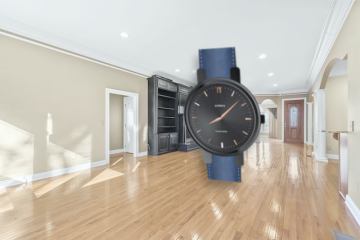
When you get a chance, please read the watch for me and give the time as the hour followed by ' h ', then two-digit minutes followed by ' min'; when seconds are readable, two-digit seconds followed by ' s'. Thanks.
8 h 08 min
